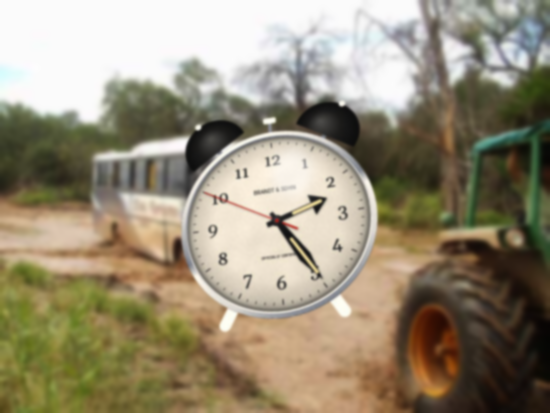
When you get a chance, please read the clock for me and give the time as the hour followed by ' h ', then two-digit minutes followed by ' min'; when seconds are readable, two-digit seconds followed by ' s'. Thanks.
2 h 24 min 50 s
